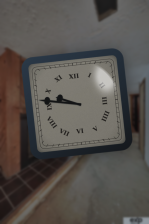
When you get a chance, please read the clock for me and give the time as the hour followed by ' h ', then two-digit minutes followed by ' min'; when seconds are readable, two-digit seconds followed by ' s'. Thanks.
9 h 47 min
